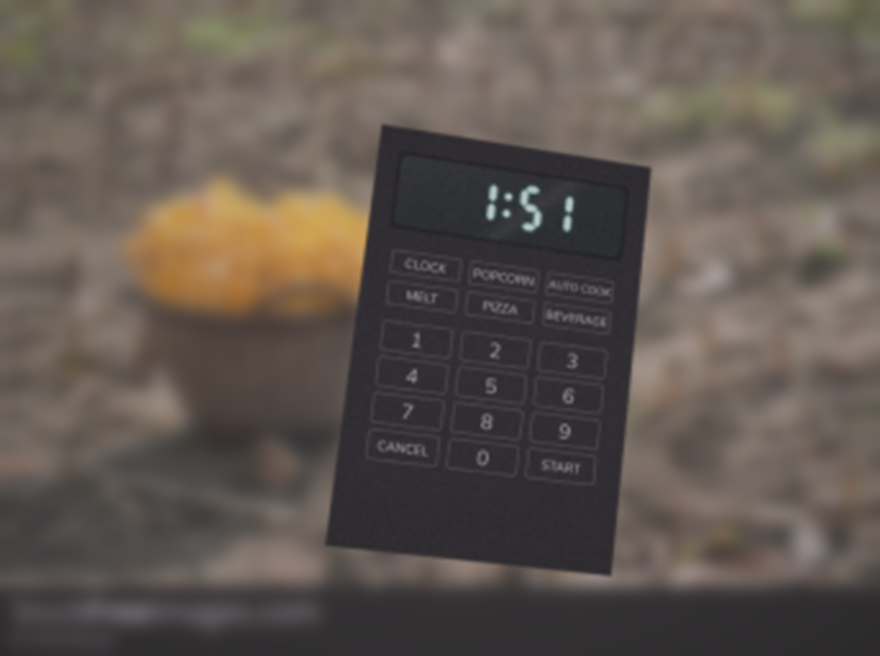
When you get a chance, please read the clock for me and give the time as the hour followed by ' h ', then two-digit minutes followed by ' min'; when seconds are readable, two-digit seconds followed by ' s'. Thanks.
1 h 51 min
